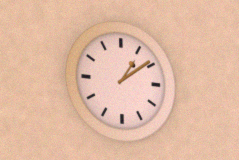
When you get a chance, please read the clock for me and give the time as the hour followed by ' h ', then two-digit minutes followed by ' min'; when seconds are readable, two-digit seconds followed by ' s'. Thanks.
1 h 09 min
